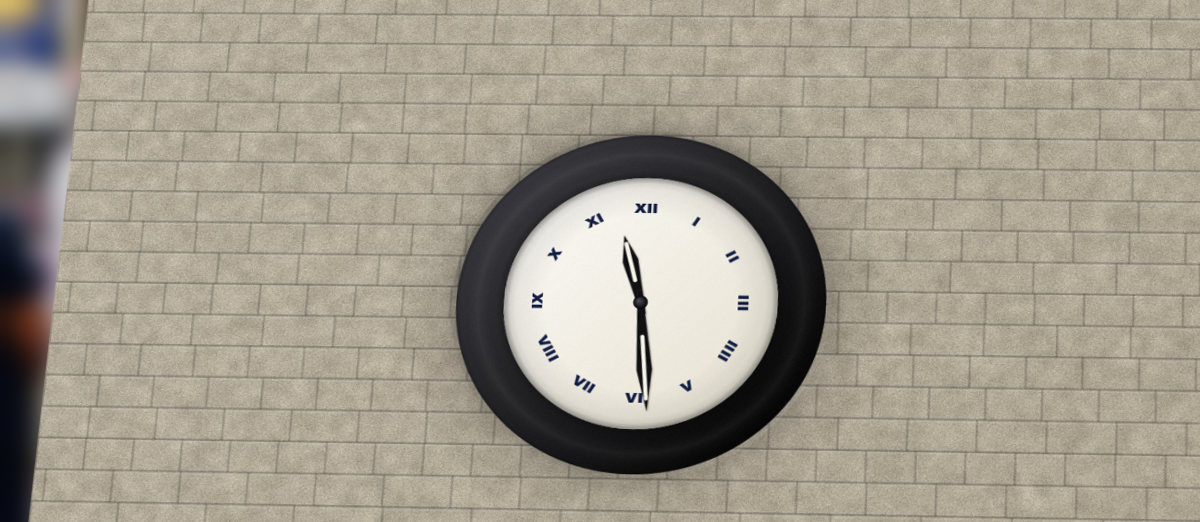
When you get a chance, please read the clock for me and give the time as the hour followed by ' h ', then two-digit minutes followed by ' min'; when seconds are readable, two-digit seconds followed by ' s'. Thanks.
11 h 29 min
